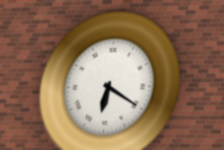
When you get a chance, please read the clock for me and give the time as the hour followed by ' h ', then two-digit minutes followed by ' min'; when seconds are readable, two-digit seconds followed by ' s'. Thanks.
6 h 20 min
